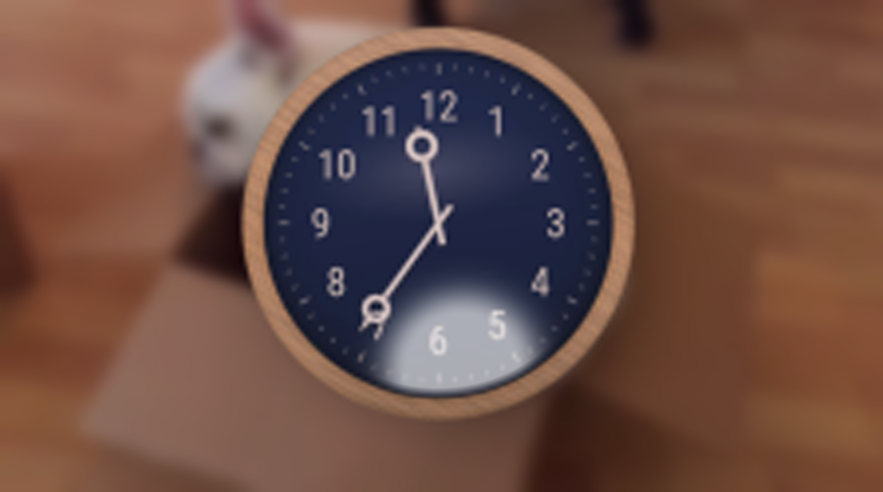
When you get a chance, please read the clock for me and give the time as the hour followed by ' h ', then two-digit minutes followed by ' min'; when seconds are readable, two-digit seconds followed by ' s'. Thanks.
11 h 36 min
